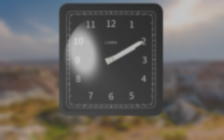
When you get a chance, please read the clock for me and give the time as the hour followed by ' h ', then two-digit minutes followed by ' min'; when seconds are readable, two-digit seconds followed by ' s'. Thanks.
2 h 10 min
